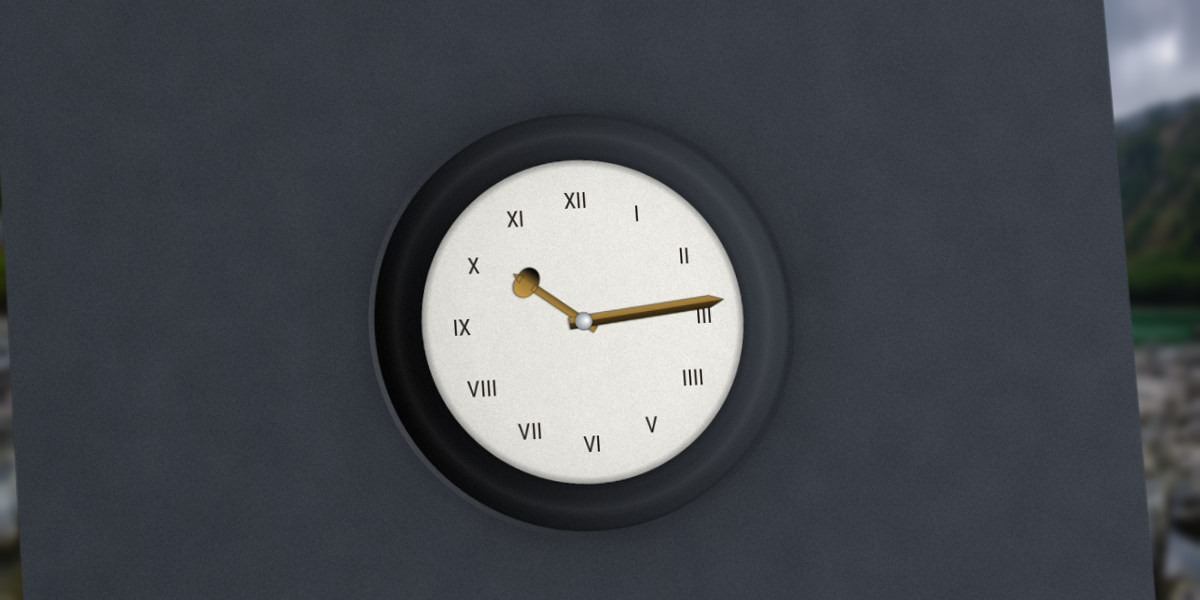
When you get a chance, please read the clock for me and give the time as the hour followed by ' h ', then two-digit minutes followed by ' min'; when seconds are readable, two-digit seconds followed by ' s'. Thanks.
10 h 14 min
